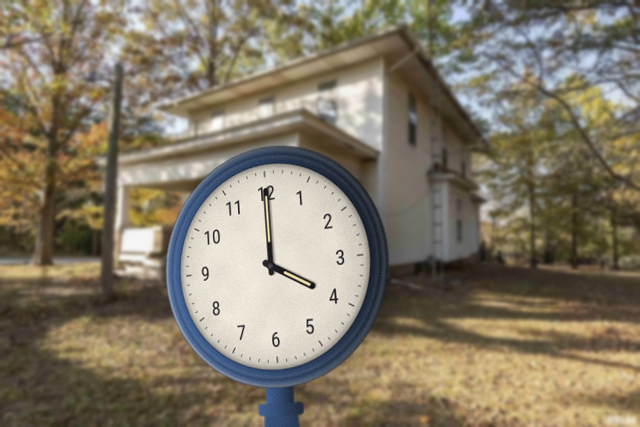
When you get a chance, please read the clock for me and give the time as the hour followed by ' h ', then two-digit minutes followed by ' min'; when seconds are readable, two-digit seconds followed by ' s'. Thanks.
4 h 00 min
